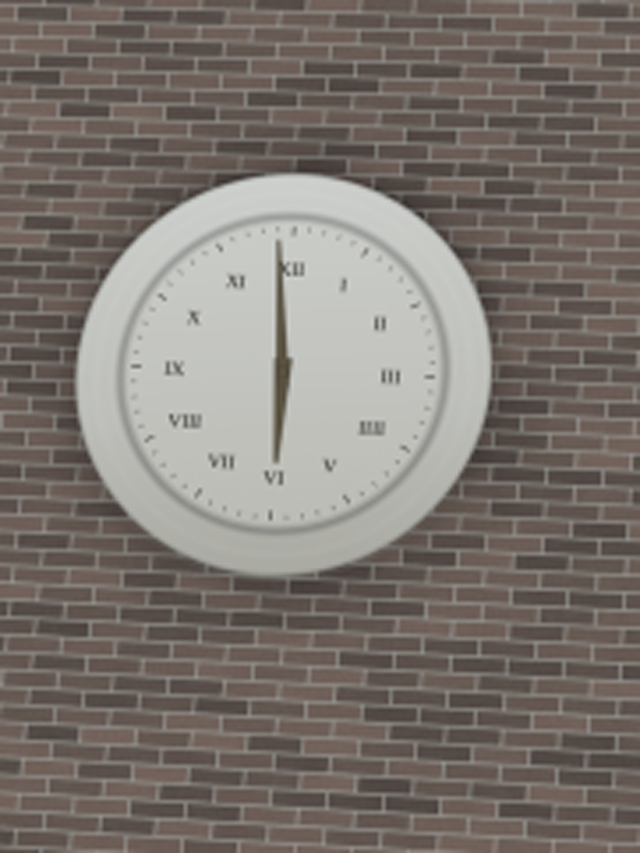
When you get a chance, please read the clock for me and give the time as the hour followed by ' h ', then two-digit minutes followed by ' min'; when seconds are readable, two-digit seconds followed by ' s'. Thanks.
5 h 59 min
